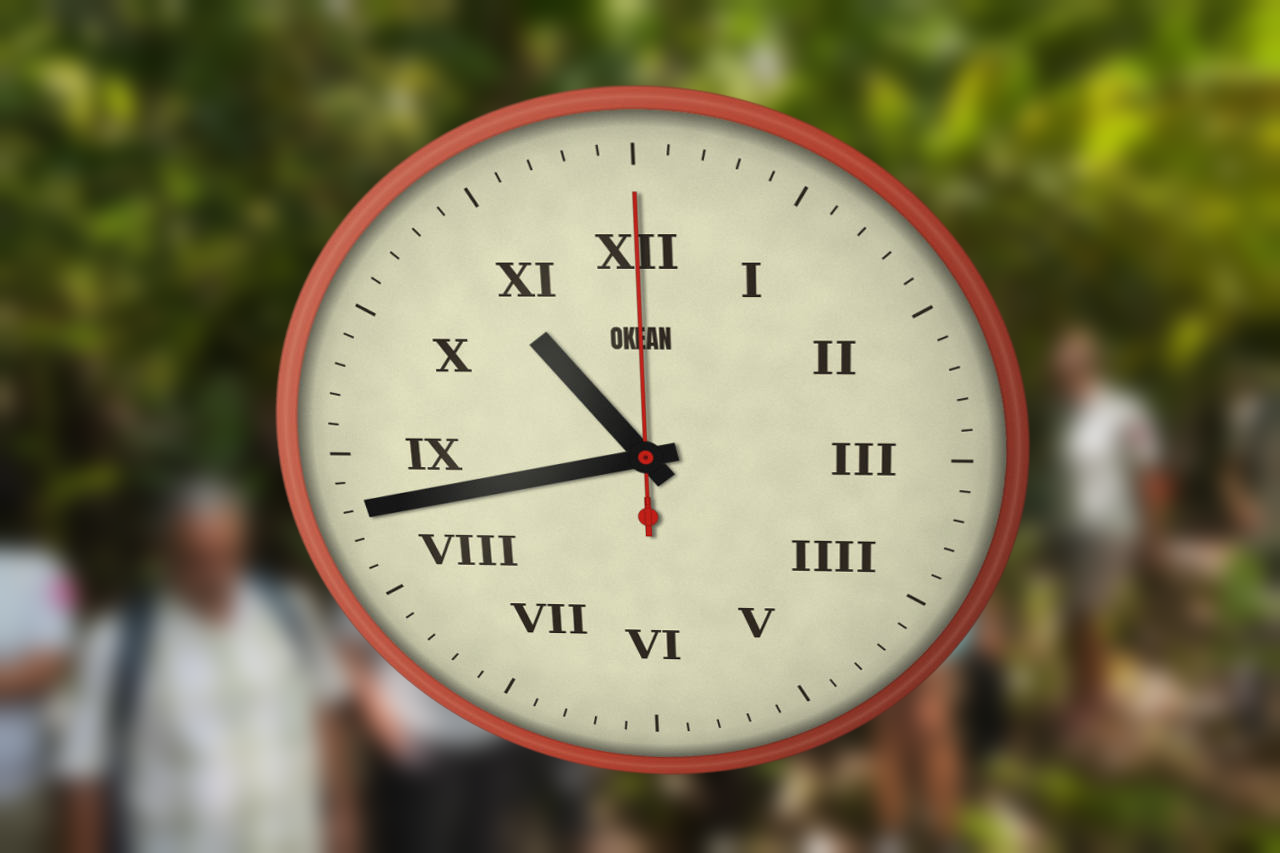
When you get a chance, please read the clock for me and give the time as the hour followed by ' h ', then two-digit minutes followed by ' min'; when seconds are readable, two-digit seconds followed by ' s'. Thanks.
10 h 43 min 00 s
